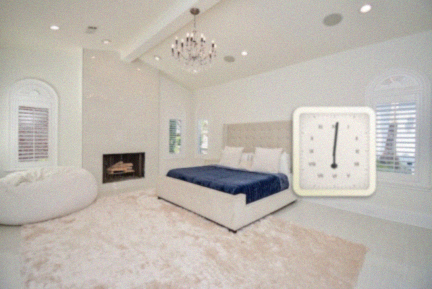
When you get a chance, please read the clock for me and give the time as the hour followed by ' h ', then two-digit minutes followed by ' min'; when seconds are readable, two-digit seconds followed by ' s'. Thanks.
6 h 01 min
